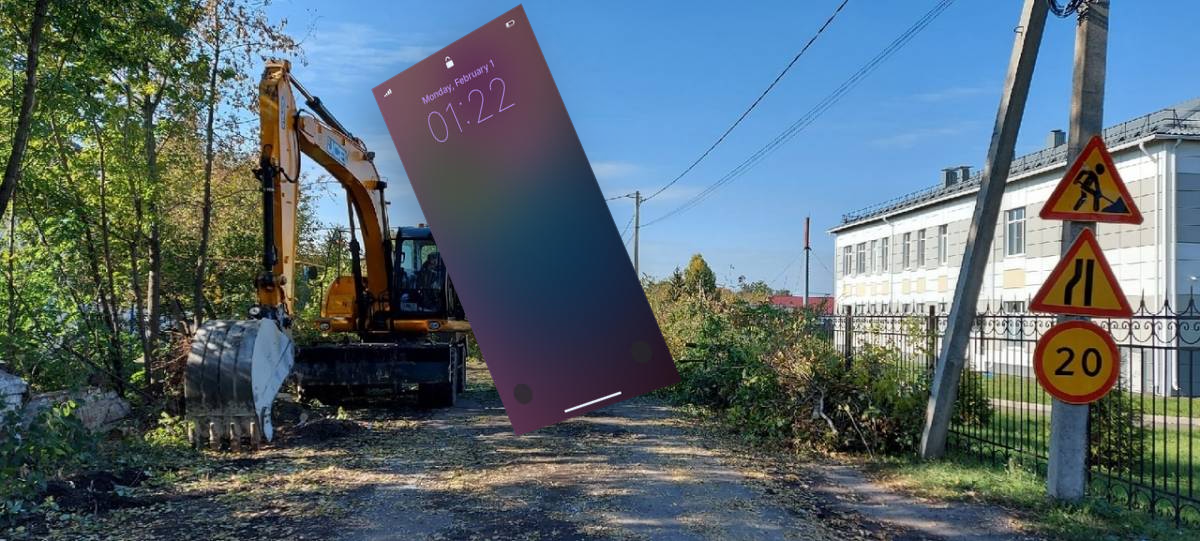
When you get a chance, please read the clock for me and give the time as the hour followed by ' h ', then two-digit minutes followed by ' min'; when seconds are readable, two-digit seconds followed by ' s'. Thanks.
1 h 22 min
